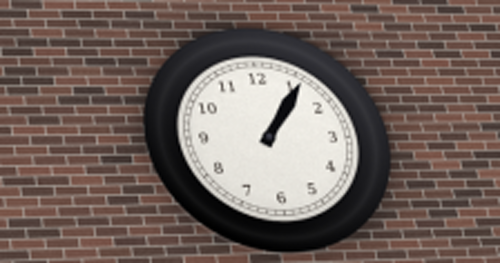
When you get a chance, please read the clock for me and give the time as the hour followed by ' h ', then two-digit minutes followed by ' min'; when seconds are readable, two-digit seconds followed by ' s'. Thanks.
1 h 06 min
